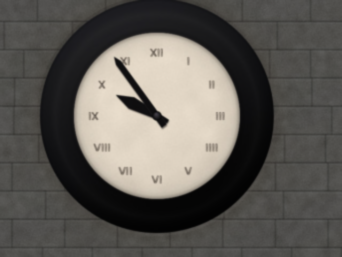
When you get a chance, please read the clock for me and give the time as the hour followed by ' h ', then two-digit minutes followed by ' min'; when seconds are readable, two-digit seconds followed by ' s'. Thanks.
9 h 54 min
